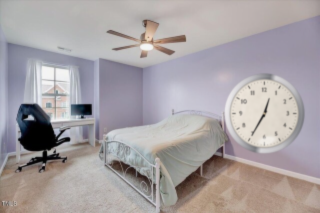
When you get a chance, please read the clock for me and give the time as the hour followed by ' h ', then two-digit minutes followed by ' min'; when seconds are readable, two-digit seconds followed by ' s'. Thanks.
12 h 35 min
